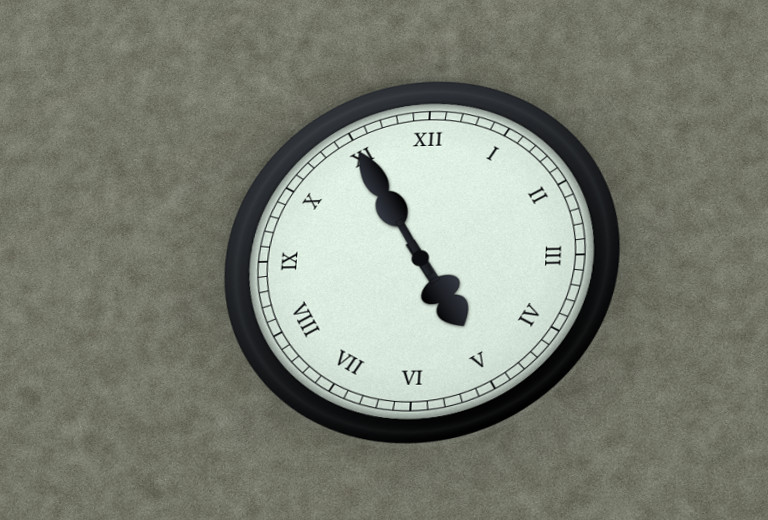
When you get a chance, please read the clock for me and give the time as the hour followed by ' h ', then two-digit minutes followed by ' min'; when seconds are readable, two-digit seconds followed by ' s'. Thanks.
4 h 55 min
